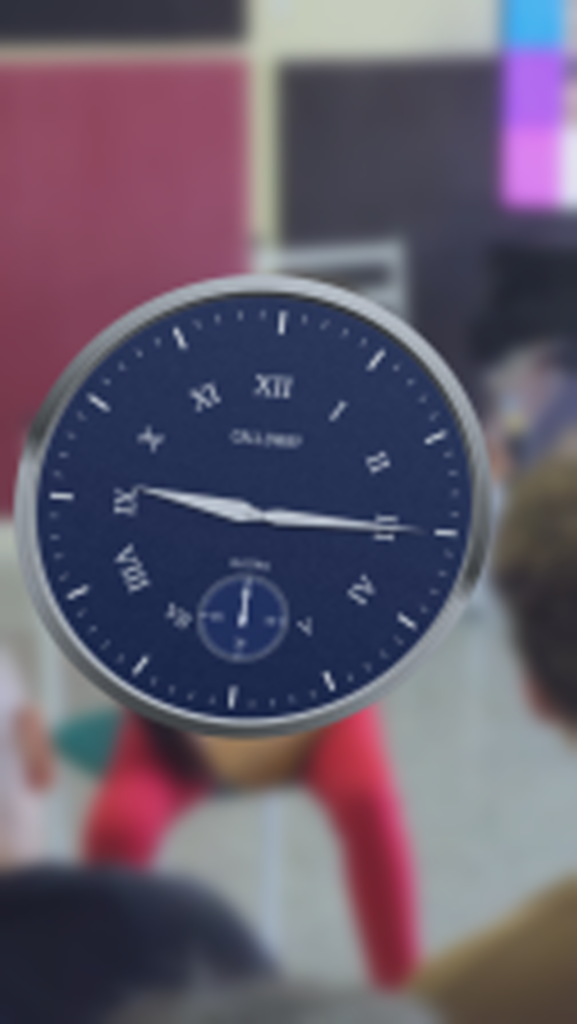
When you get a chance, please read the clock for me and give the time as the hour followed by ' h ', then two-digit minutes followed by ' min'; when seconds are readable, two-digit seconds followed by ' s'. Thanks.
9 h 15 min
